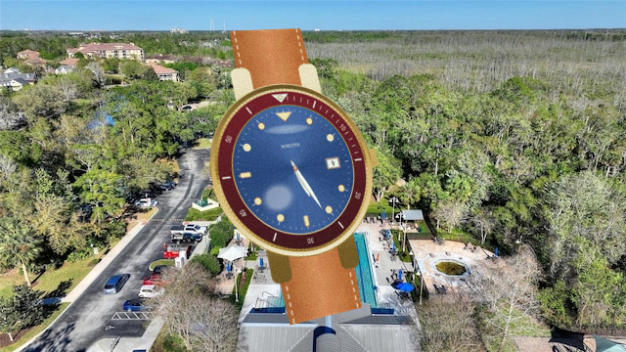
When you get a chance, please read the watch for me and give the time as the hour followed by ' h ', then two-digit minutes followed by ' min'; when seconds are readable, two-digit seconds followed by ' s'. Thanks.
5 h 26 min
